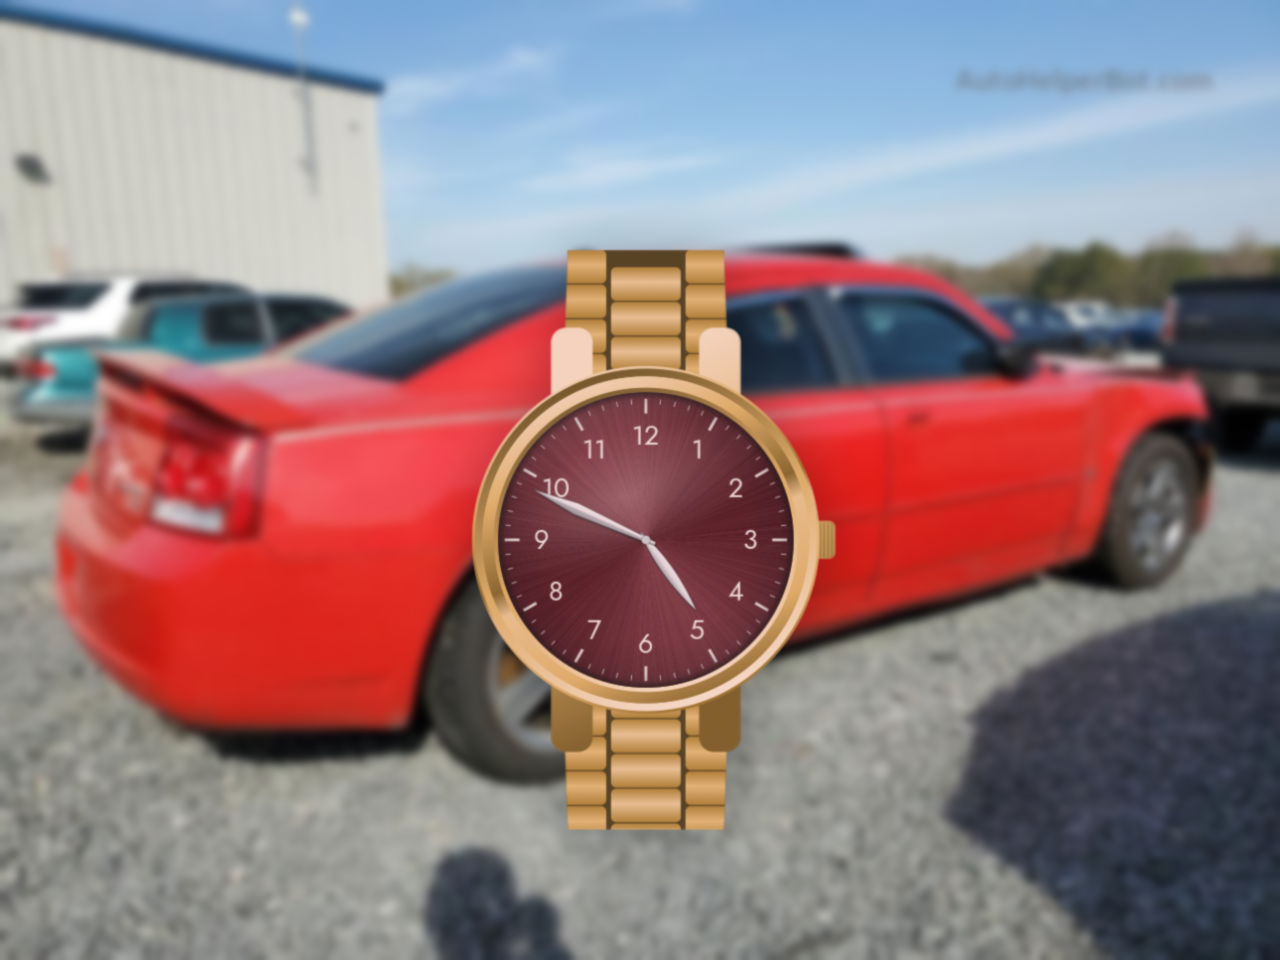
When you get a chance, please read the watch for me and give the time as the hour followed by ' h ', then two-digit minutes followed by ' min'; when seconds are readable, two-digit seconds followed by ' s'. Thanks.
4 h 49 min
